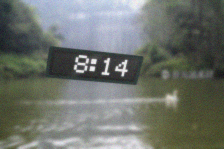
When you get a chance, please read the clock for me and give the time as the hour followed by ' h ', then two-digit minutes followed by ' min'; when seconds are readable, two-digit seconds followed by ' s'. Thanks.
8 h 14 min
